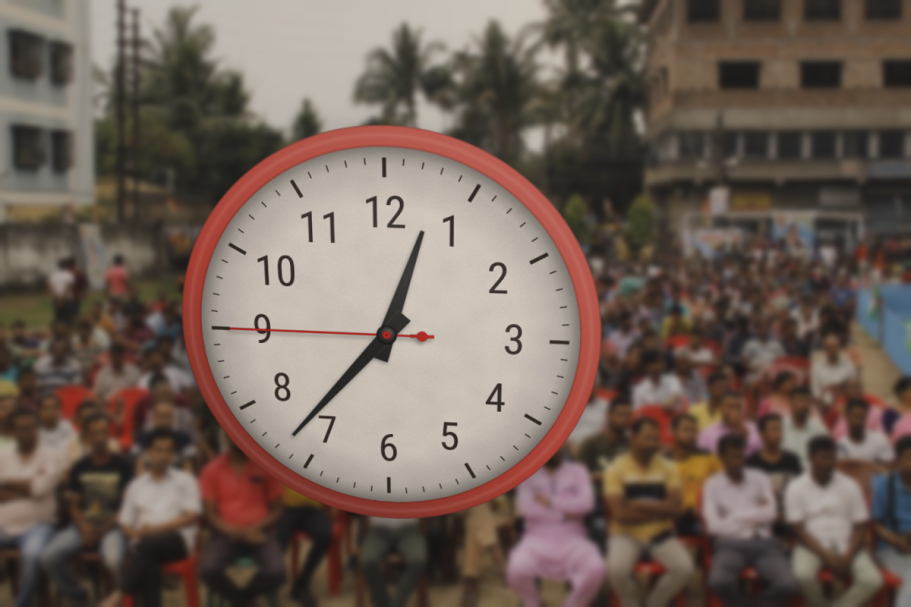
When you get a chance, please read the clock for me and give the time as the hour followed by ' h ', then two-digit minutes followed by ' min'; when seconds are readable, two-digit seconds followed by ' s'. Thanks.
12 h 36 min 45 s
